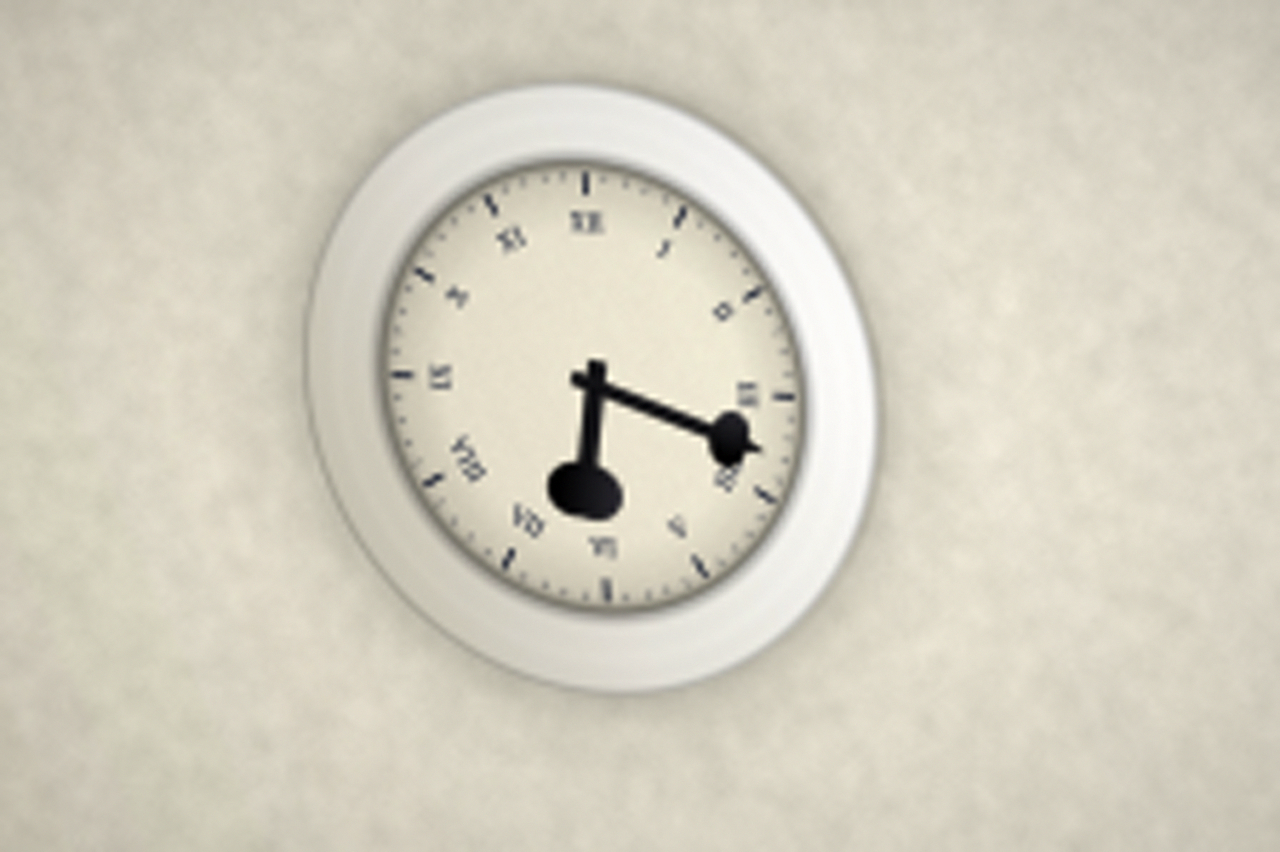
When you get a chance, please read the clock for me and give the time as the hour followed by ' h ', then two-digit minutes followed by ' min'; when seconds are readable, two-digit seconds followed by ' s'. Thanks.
6 h 18 min
